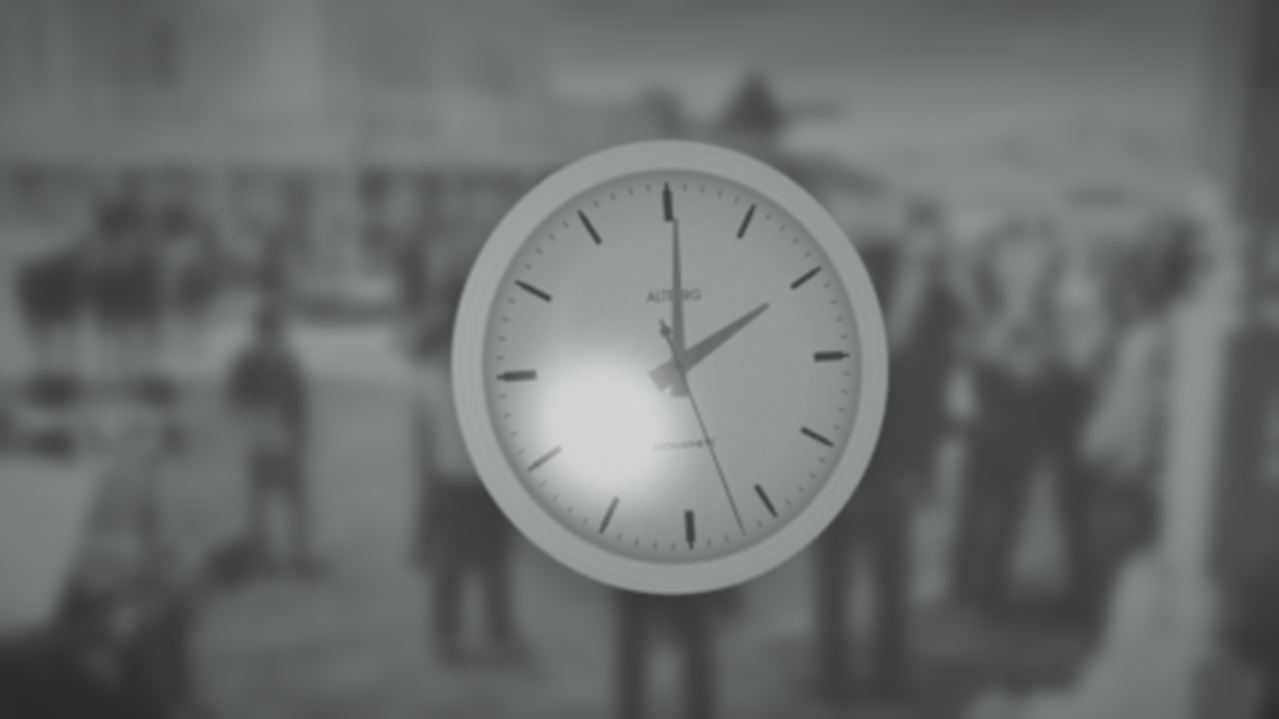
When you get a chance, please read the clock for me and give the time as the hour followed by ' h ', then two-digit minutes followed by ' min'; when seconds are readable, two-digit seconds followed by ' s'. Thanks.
2 h 00 min 27 s
